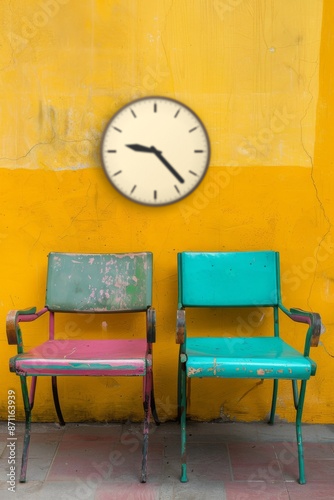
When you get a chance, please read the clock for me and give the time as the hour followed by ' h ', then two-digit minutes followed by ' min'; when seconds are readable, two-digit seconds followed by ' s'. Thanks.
9 h 23 min
